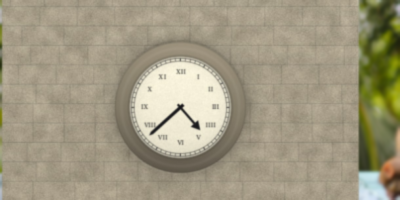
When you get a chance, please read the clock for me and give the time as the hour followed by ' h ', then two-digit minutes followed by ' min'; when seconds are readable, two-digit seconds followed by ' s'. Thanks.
4 h 38 min
